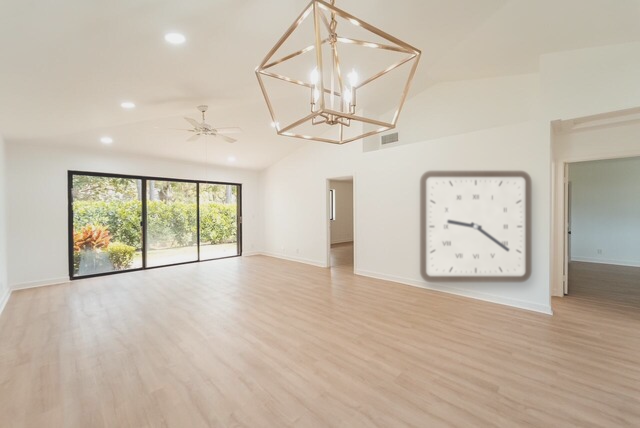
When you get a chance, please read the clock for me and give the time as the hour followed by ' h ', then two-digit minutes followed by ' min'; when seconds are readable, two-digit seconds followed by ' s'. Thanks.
9 h 21 min
